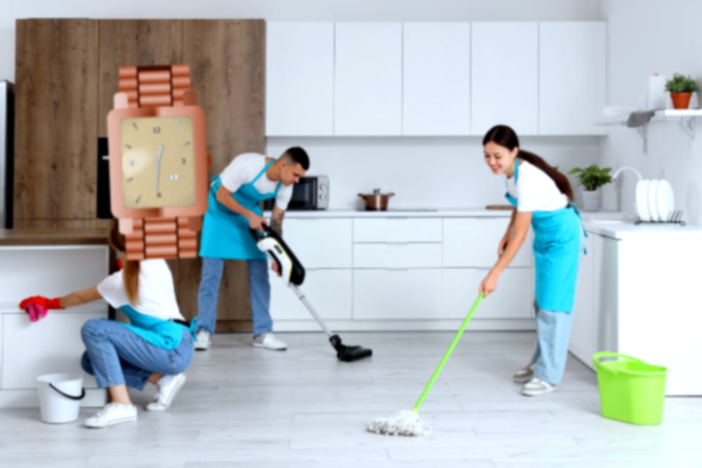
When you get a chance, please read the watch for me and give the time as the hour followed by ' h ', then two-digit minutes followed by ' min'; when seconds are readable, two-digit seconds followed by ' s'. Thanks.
12 h 31 min
